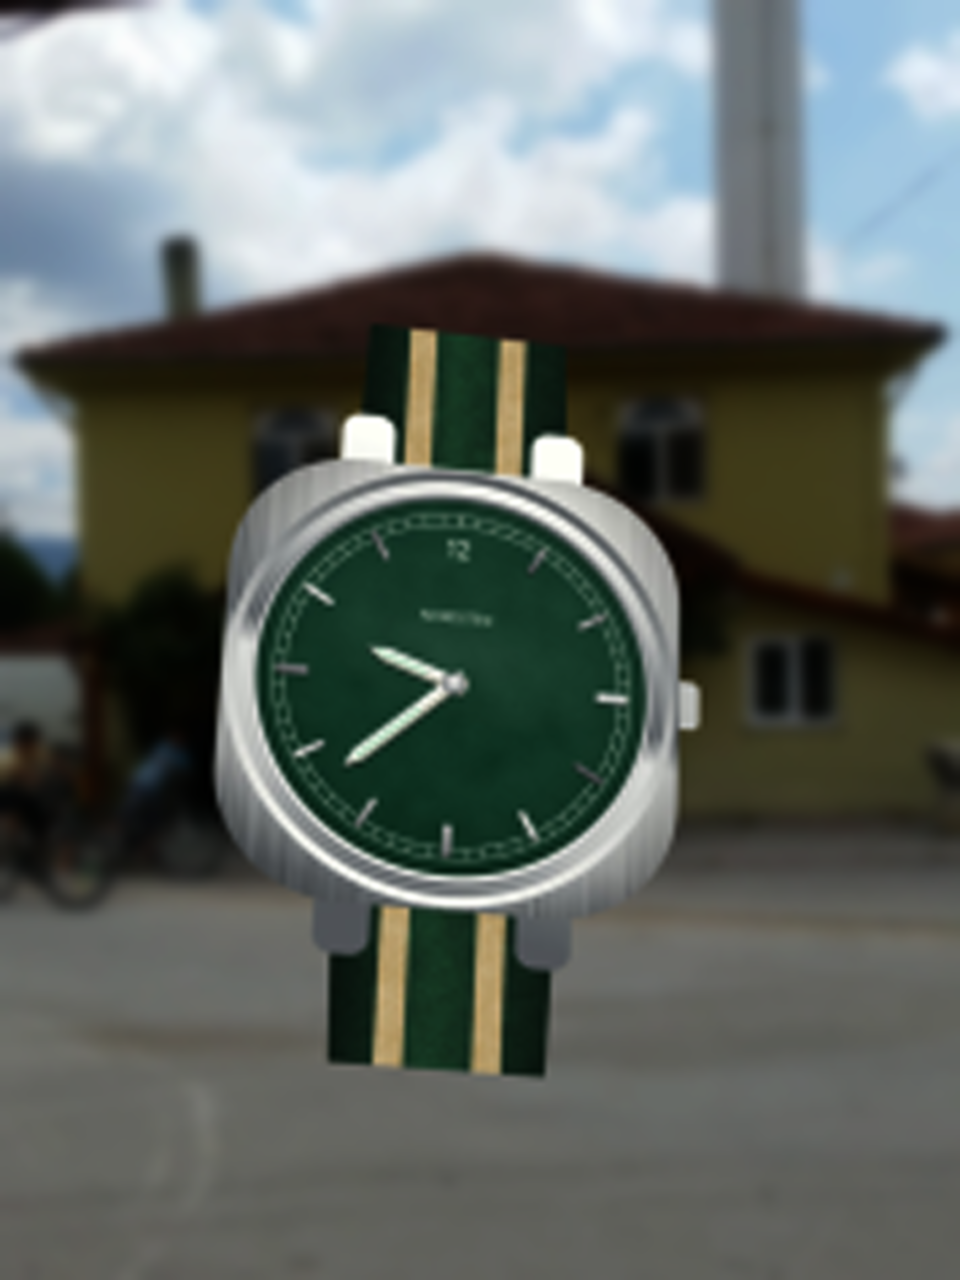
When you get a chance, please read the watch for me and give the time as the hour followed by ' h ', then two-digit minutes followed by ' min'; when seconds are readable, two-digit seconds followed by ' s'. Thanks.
9 h 38 min
